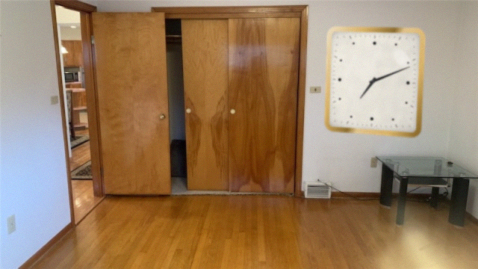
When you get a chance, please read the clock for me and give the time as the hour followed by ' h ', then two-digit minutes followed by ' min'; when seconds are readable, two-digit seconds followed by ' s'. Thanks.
7 h 11 min
